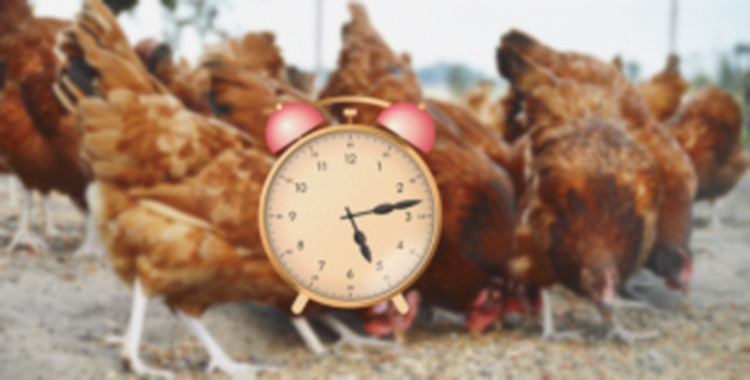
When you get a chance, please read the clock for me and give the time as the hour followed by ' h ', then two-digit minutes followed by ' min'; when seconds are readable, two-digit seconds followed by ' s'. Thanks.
5 h 13 min
